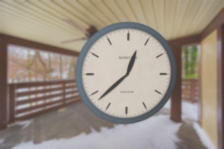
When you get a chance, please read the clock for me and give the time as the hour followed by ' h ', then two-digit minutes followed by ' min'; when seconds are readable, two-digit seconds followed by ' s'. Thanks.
12 h 38 min
